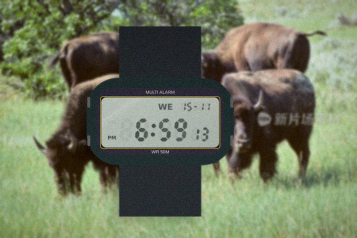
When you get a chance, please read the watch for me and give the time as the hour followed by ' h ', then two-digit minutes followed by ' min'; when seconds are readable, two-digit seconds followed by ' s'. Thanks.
6 h 59 min 13 s
